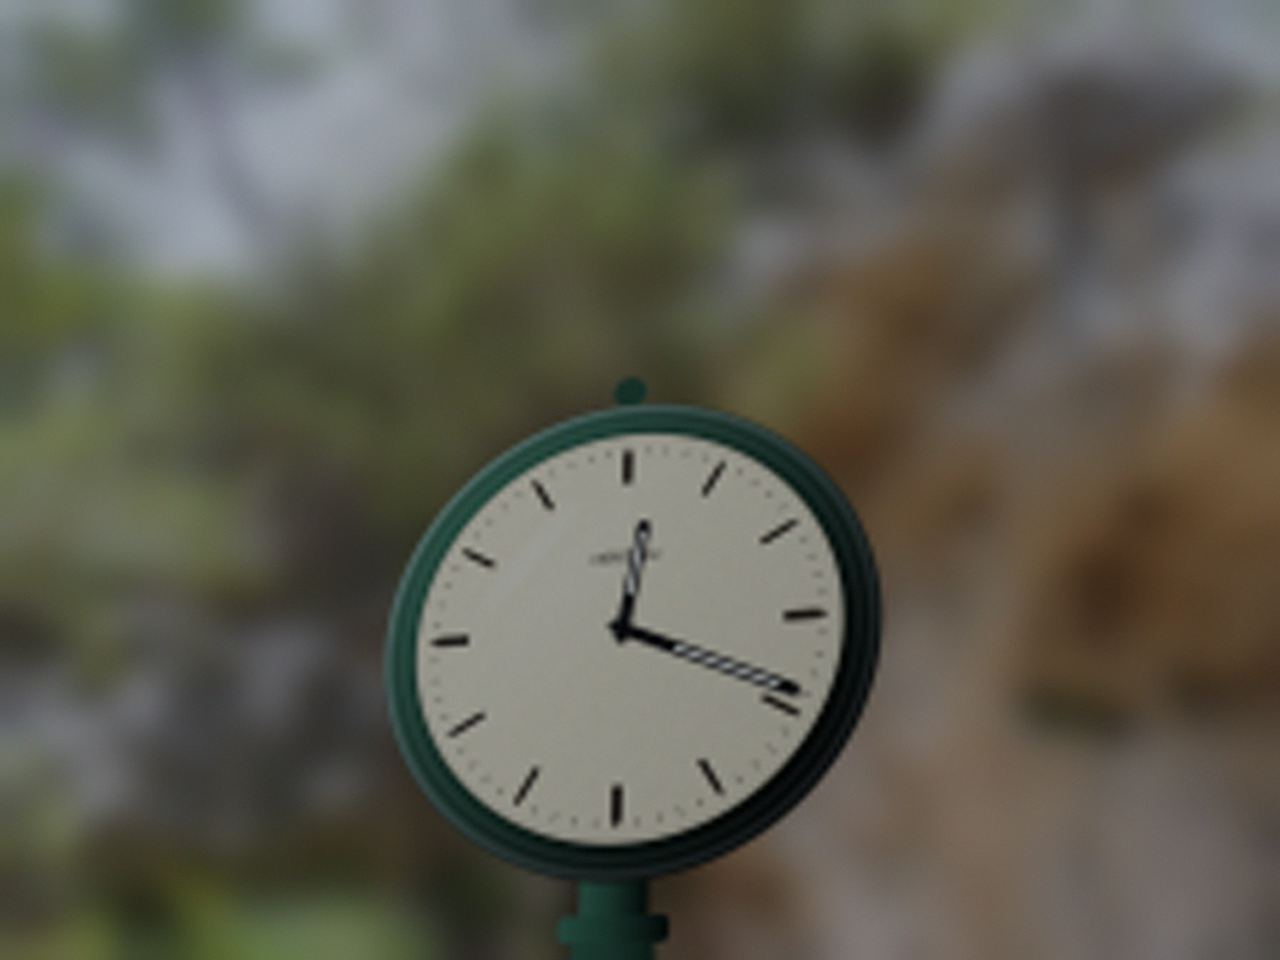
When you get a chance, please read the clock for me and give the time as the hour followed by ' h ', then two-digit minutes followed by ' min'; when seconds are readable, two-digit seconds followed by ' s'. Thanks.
12 h 19 min
